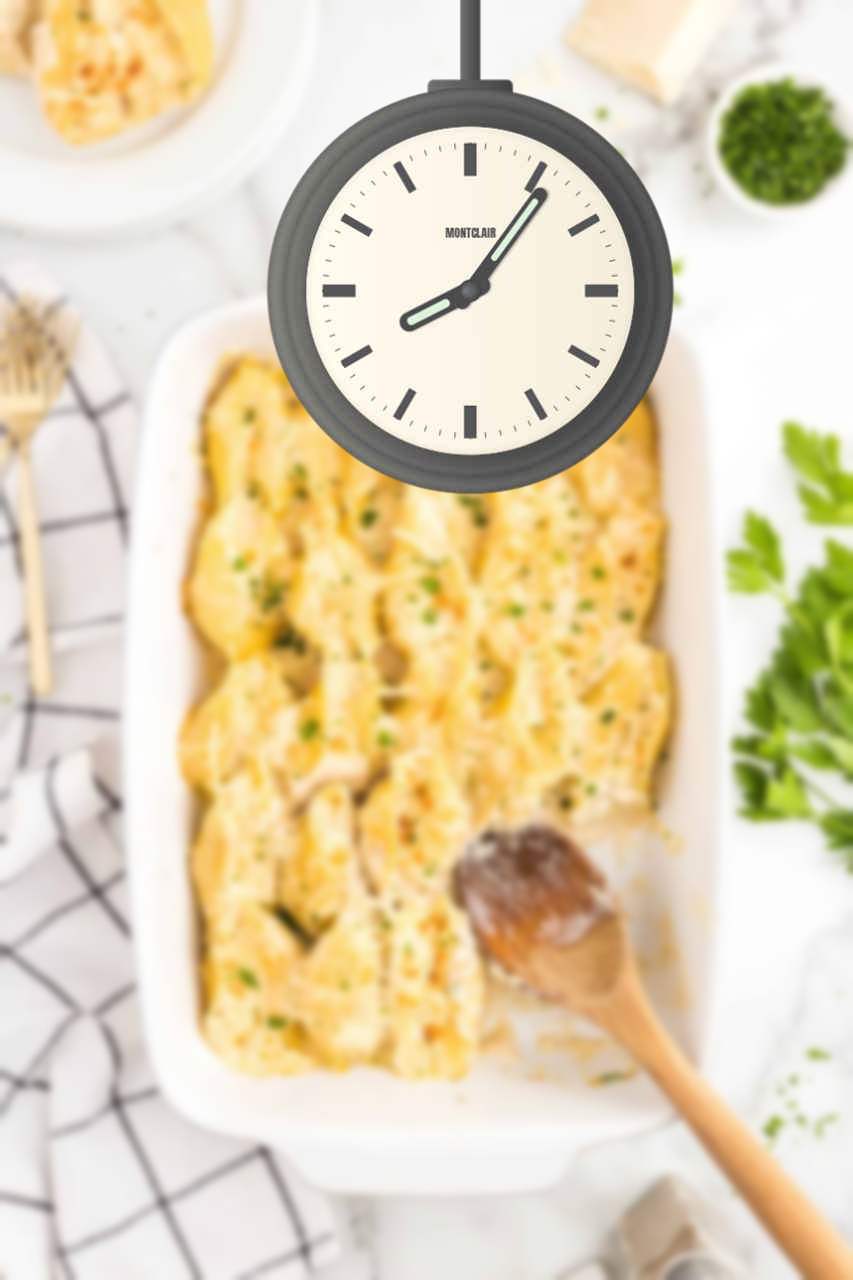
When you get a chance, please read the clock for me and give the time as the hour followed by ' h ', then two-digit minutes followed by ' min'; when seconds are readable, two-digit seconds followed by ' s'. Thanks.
8 h 06 min
